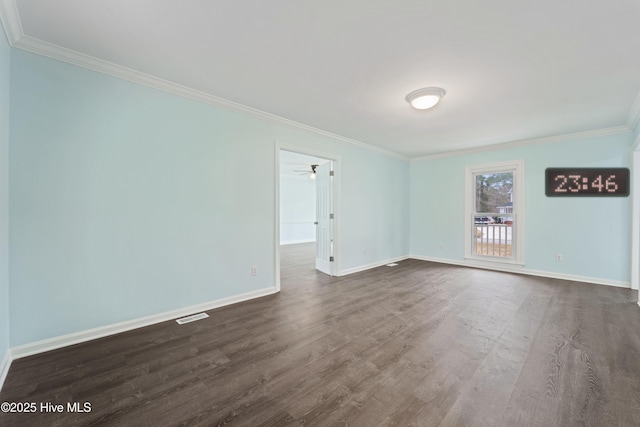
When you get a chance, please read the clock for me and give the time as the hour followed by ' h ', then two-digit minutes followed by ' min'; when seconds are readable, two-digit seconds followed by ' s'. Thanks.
23 h 46 min
